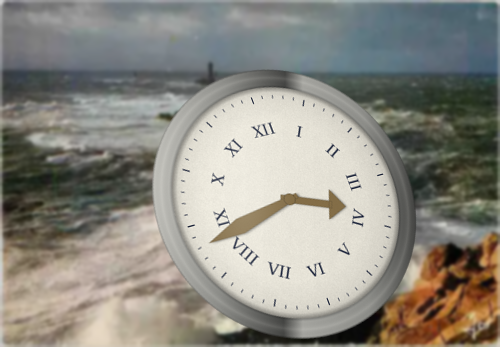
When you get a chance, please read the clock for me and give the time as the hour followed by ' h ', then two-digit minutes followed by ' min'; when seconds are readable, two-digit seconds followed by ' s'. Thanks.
3 h 43 min
